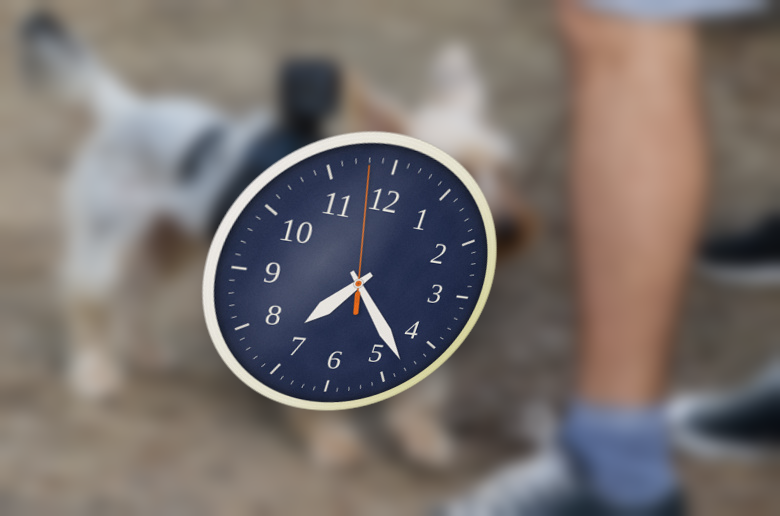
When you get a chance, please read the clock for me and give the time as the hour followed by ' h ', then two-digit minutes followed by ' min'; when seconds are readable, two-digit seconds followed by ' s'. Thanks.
7 h 22 min 58 s
